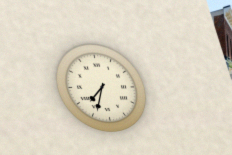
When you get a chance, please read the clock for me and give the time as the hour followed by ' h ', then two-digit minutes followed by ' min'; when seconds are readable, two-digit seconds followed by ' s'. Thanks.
7 h 34 min
